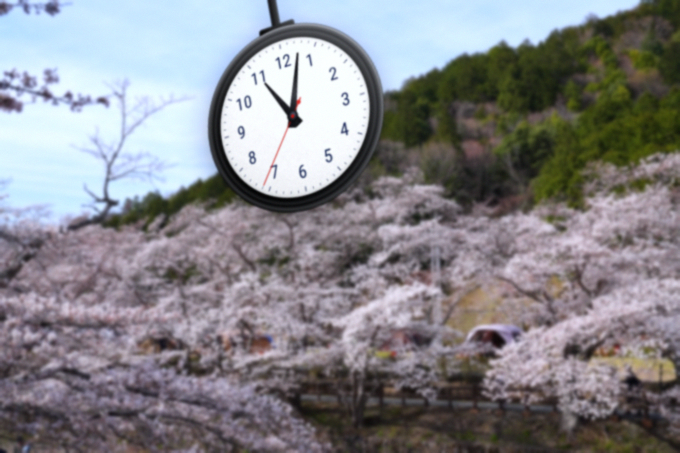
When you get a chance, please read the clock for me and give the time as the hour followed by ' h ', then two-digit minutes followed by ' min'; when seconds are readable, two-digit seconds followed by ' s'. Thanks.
11 h 02 min 36 s
